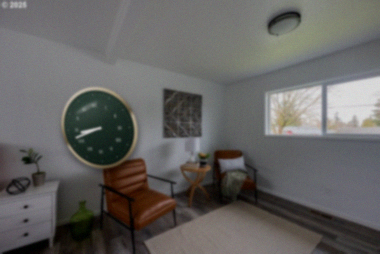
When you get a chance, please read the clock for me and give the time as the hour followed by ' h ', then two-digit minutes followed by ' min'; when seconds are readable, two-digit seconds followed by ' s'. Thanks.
8 h 42 min
